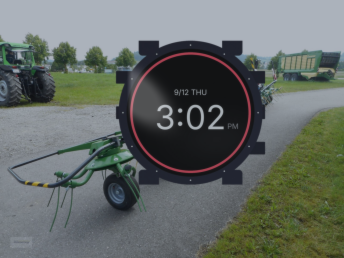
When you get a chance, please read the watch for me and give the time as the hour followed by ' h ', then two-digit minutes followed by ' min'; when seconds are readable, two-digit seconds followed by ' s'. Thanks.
3 h 02 min
